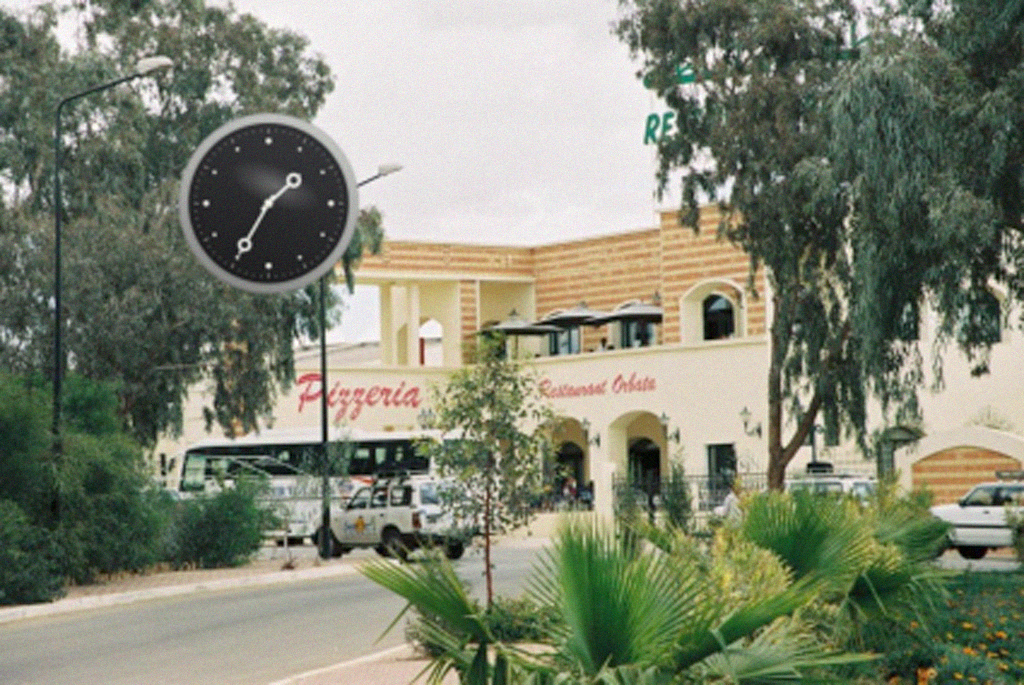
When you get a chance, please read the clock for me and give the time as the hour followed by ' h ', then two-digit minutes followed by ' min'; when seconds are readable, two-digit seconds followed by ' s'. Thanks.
1 h 35 min
